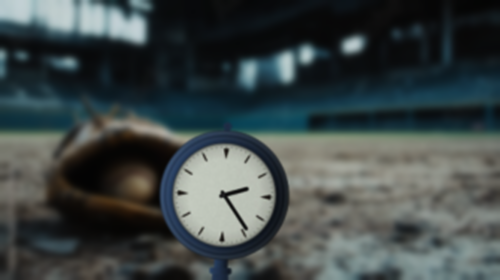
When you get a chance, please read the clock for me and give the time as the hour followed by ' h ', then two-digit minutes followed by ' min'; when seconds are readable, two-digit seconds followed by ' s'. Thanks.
2 h 24 min
